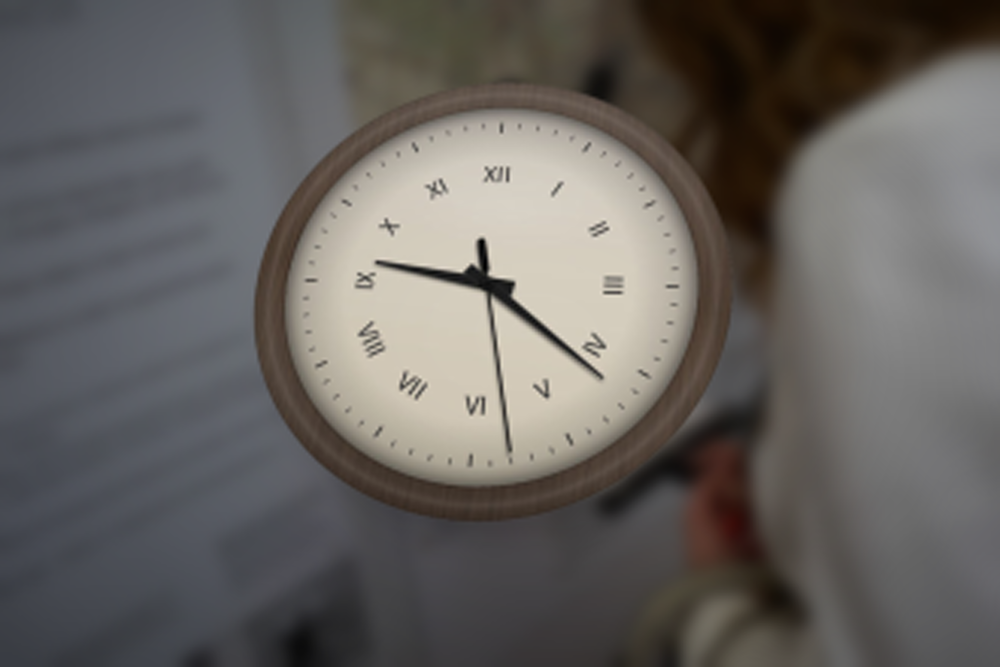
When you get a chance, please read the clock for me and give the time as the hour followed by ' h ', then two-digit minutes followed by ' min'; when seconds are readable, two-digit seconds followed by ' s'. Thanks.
9 h 21 min 28 s
